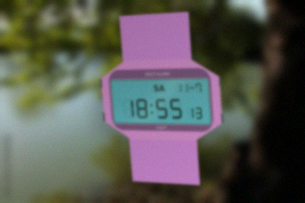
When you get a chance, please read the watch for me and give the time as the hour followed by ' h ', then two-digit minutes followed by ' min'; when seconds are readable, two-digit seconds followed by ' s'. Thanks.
18 h 55 min
